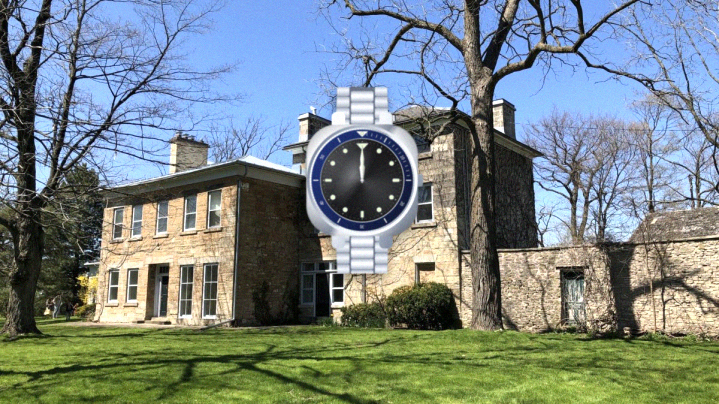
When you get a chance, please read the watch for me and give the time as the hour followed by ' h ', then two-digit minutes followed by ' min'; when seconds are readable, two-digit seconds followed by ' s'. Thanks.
12 h 00 min
